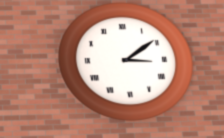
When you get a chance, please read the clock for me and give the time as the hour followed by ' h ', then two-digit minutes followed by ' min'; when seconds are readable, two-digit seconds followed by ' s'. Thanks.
3 h 09 min
